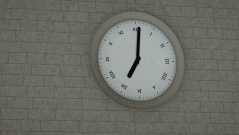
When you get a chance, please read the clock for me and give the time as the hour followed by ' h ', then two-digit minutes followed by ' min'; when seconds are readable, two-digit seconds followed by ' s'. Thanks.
7 h 01 min
